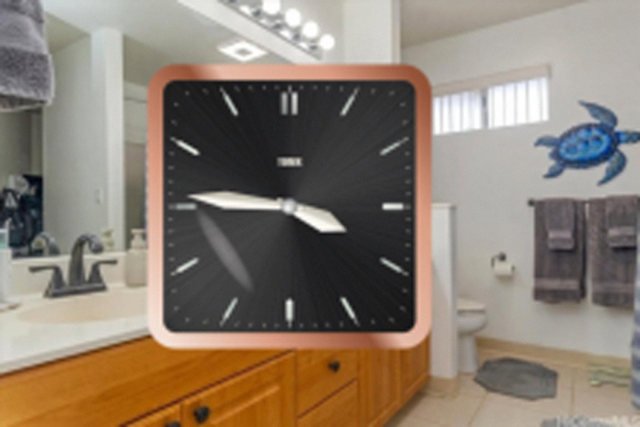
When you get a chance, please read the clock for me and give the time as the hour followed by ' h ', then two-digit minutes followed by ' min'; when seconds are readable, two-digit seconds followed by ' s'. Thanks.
3 h 46 min
